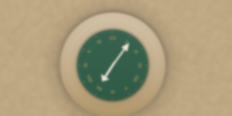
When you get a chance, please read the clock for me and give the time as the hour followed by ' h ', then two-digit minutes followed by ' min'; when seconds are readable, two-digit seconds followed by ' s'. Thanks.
7 h 06 min
